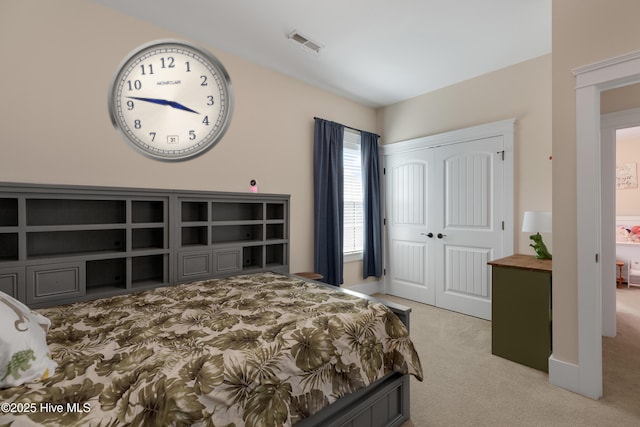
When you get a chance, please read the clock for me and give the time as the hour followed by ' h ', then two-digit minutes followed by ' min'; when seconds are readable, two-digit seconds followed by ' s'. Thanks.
3 h 47 min
